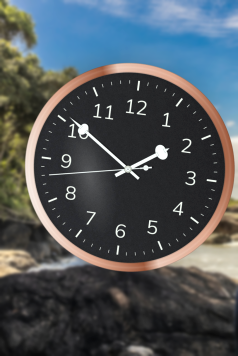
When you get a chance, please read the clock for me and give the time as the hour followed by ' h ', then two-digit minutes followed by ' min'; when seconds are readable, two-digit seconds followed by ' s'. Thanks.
1 h 50 min 43 s
